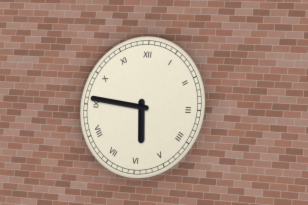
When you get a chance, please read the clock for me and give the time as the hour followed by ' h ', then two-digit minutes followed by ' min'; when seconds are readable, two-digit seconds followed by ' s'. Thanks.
5 h 46 min
